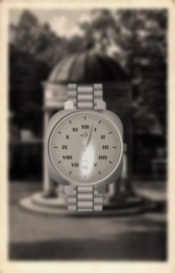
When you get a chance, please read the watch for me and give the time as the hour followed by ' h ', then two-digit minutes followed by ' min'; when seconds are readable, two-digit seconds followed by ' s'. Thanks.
12 h 03 min
